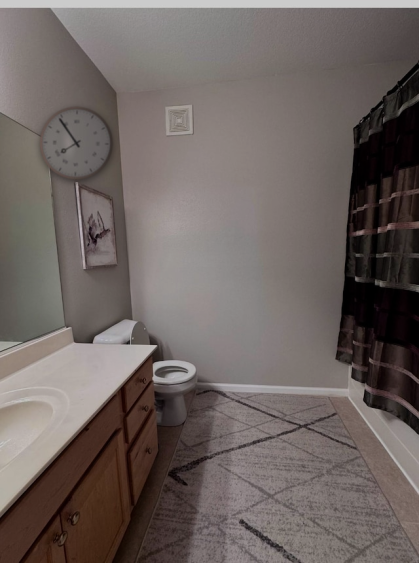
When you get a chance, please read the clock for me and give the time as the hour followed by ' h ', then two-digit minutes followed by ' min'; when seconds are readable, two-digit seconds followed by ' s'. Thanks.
7 h 54 min
